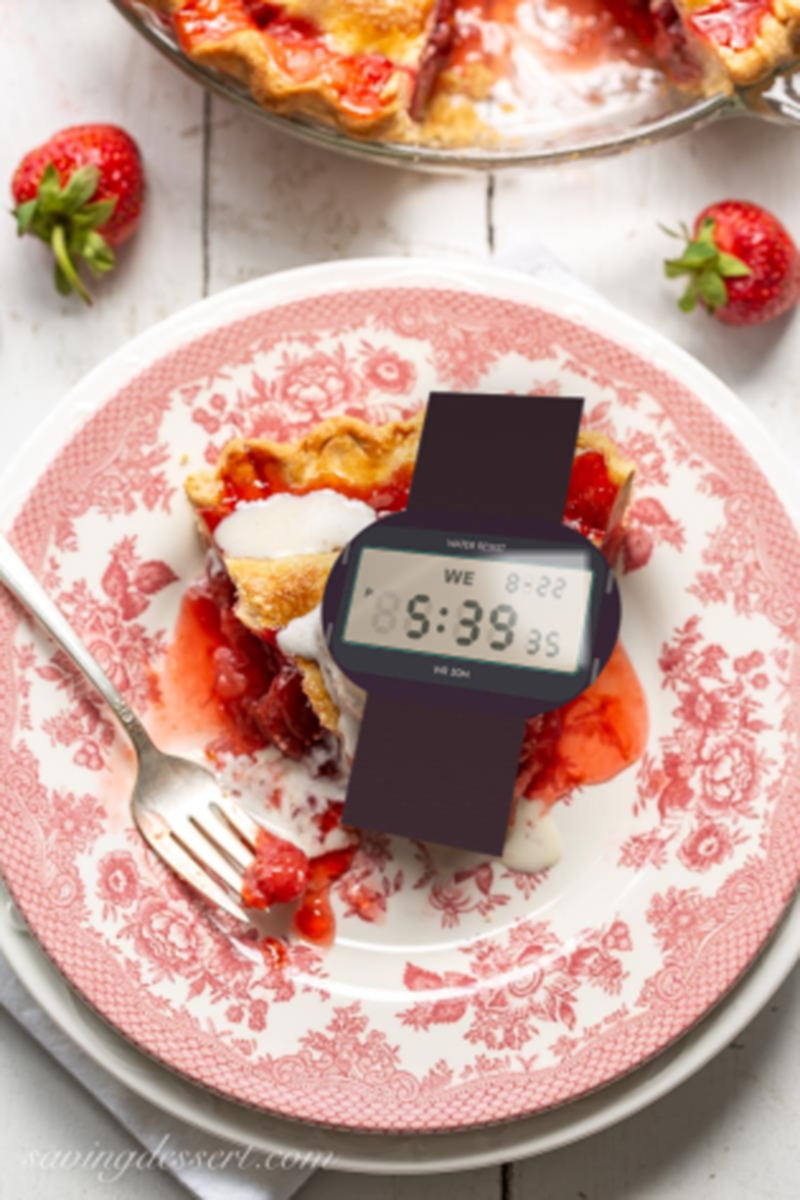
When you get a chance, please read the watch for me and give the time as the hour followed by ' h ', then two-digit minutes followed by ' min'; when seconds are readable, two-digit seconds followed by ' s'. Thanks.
5 h 39 min 35 s
